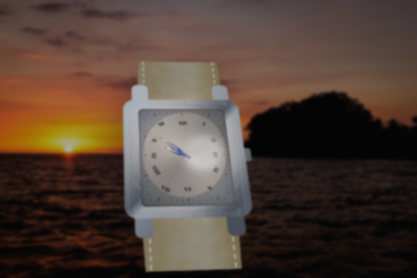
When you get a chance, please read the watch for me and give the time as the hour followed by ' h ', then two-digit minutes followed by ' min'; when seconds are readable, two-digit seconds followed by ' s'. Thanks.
9 h 52 min
